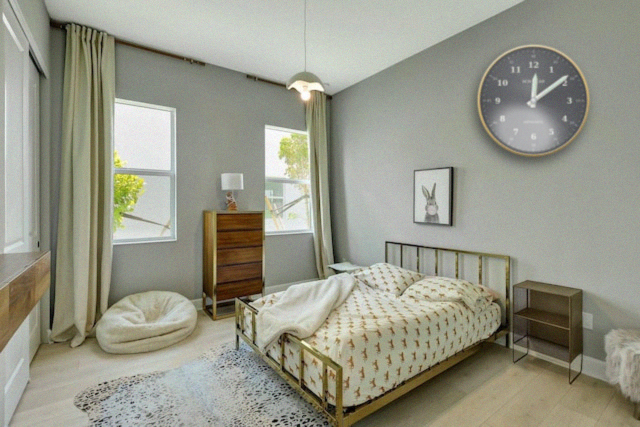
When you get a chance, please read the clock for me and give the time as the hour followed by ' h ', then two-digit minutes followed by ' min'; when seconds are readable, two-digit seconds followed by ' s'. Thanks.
12 h 09 min
